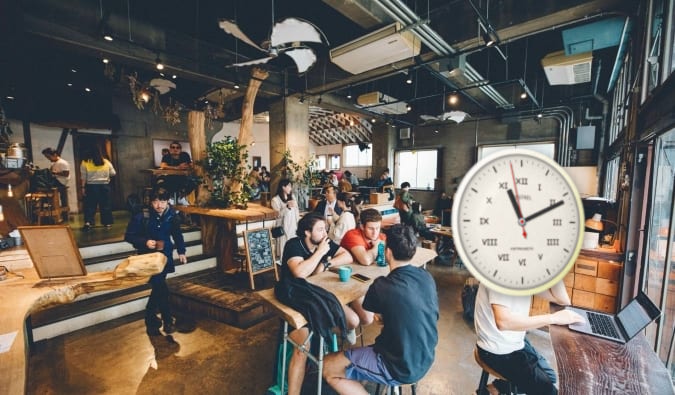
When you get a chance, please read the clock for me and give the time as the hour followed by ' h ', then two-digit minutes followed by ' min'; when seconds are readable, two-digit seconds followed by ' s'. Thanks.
11 h 10 min 58 s
